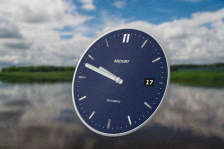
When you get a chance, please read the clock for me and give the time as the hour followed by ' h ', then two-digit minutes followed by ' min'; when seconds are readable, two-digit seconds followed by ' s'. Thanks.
9 h 48 min
